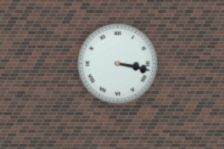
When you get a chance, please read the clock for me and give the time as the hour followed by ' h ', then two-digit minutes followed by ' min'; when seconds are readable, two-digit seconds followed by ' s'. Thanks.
3 h 17 min
